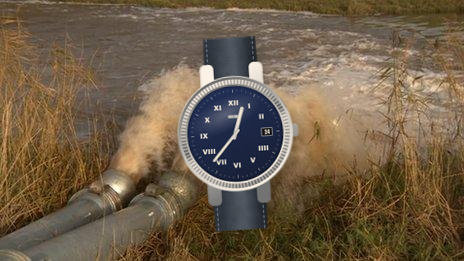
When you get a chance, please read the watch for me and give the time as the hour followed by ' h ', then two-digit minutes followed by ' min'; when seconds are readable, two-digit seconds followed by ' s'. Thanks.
12 h 37 min
